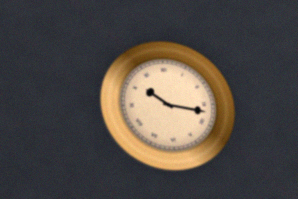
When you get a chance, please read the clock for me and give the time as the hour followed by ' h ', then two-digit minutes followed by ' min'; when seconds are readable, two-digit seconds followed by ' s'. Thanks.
10 h 17 min
